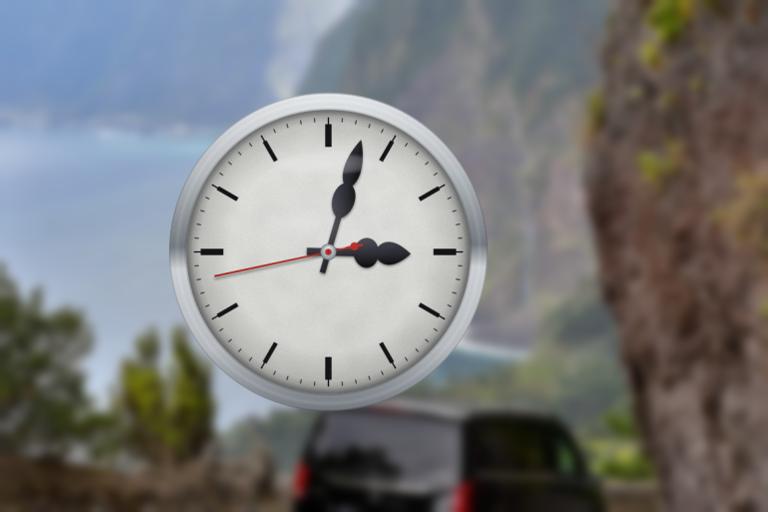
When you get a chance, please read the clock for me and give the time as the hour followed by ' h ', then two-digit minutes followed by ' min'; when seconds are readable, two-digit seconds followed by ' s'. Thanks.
3 h 02 min 43 s
